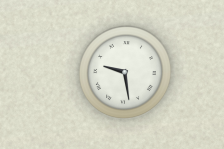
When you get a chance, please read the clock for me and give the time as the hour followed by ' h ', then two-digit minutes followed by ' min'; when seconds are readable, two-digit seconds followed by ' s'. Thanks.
9 h 28 min
